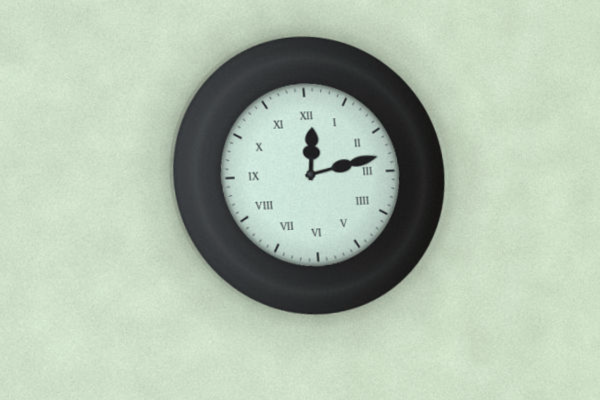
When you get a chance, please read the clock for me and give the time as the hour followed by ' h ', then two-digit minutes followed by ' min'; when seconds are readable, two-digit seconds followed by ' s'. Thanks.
12 h 13 min
